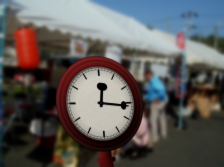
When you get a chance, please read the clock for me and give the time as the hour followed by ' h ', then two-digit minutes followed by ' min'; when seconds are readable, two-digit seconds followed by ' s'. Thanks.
12 h 16 min
